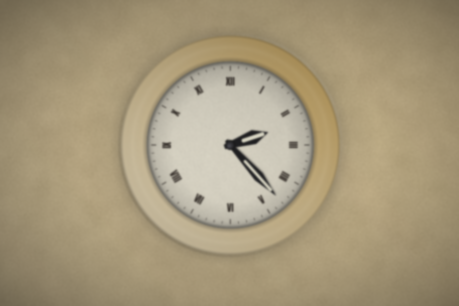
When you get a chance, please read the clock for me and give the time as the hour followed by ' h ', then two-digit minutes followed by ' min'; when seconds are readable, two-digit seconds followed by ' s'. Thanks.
2 h 23 min
